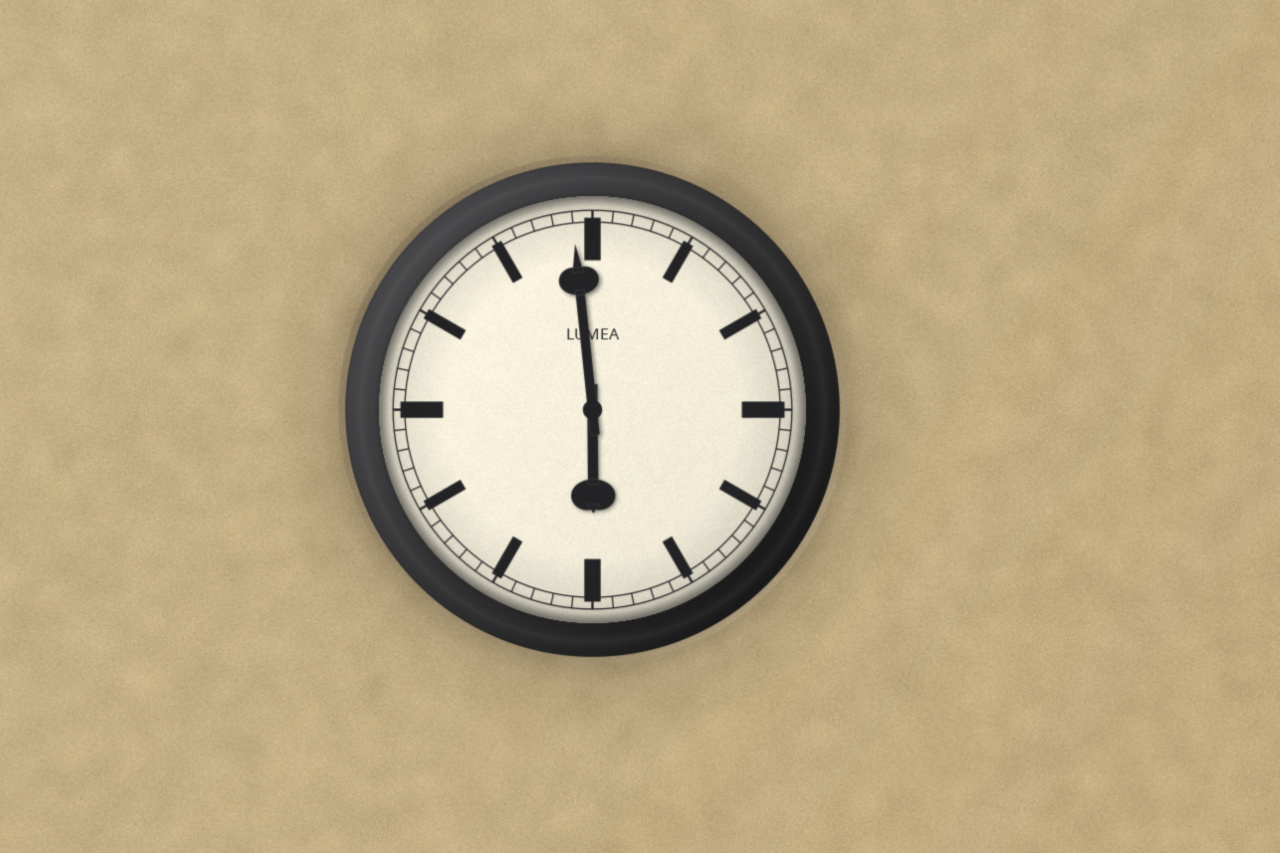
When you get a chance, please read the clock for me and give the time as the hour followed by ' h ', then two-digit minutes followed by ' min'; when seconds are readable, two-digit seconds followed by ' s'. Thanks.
5 h 59 min
